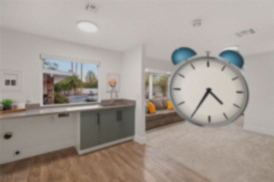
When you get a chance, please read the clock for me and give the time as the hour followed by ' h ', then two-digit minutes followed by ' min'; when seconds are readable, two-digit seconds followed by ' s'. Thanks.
4 h 35 min
